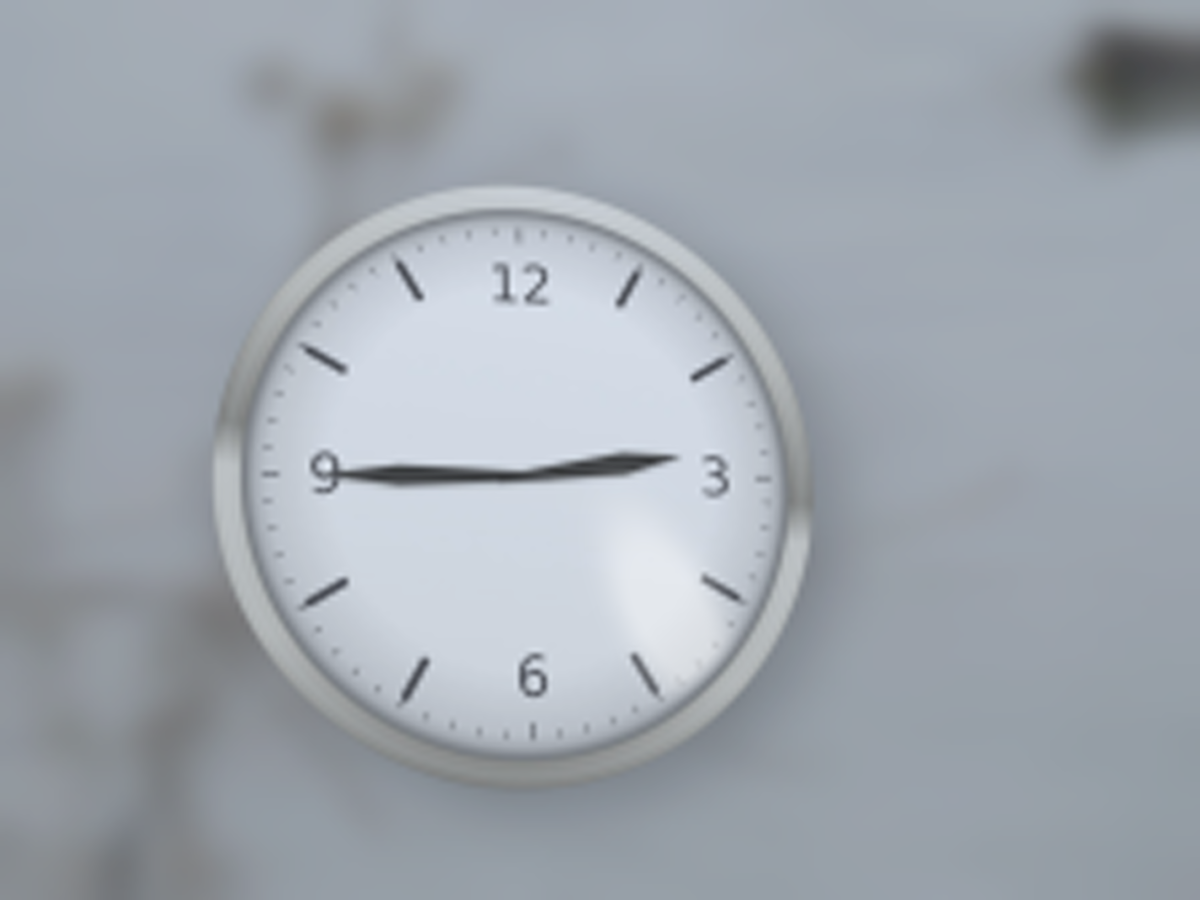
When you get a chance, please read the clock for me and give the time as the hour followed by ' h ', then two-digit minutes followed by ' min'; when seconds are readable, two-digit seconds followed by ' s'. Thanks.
2 h 45 min
